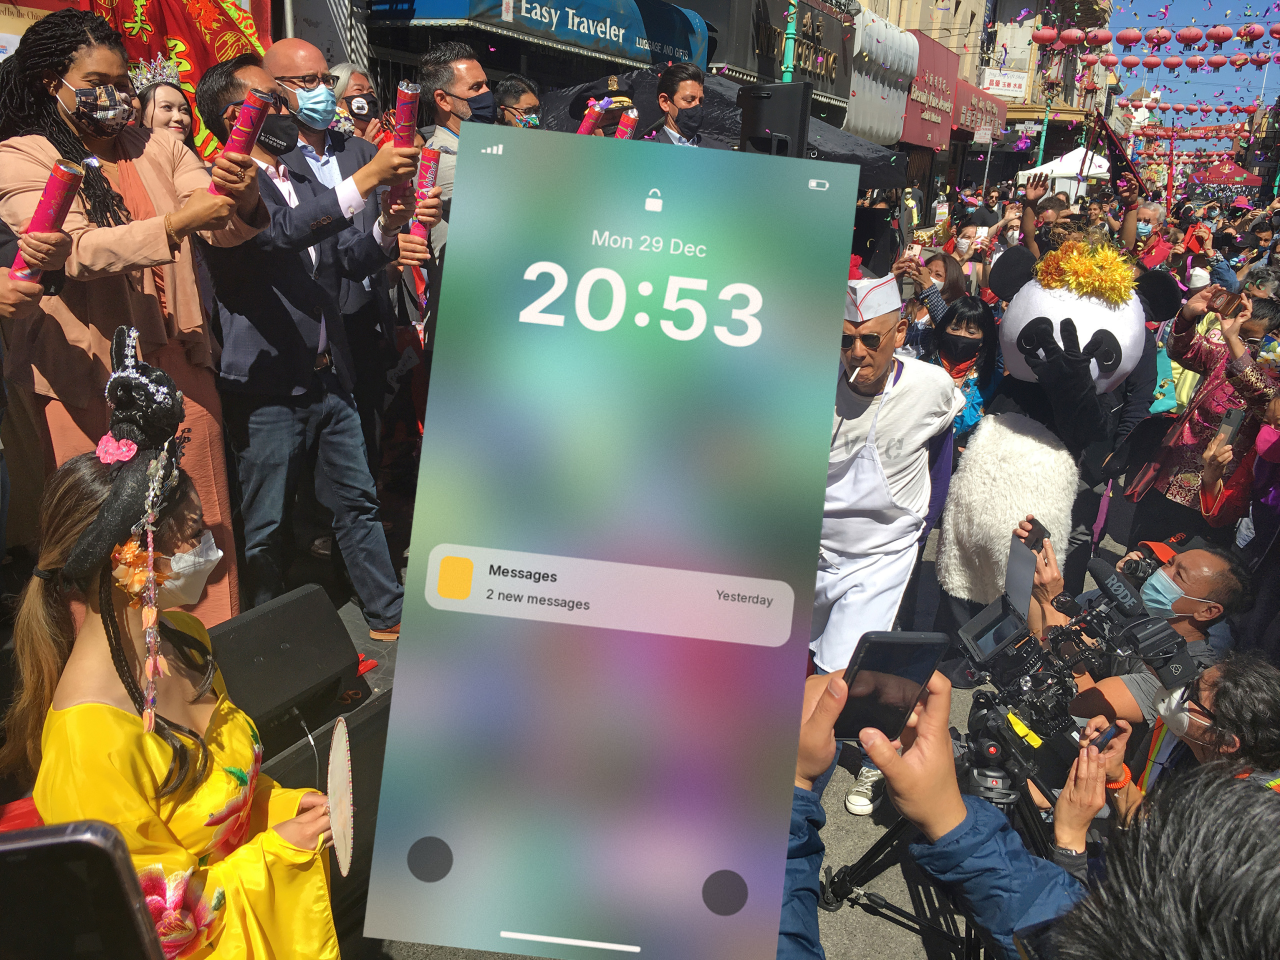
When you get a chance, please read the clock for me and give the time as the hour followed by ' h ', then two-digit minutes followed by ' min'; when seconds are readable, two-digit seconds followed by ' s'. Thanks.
20 h 53 min
